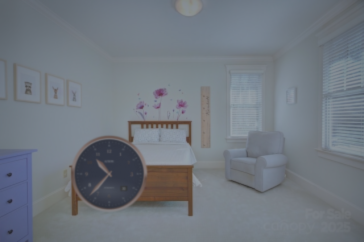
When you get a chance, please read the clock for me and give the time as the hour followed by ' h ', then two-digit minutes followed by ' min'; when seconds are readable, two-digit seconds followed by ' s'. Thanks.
10 h 37 min
